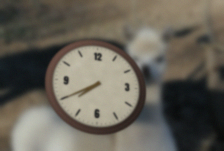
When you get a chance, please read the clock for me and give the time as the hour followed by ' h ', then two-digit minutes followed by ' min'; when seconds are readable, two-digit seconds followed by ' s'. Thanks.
7 h 40 min
